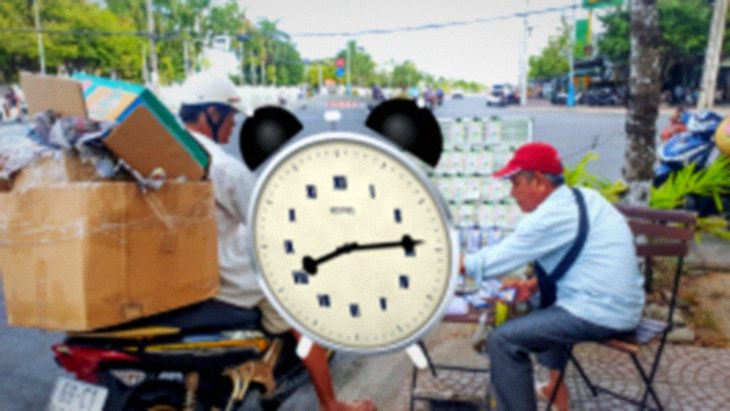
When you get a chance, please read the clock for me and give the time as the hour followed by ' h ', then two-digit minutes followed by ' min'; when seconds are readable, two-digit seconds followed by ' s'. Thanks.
8 h 14 min
